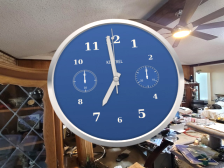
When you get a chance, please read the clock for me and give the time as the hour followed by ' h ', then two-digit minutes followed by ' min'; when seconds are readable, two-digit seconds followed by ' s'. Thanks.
6 h 59 min
